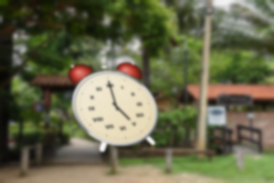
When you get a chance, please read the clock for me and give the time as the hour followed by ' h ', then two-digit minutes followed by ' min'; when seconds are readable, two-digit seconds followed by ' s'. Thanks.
5 h 00 min
